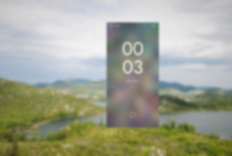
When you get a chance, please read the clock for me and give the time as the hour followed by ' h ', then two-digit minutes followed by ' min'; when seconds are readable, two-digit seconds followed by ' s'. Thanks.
0 h 03 min
